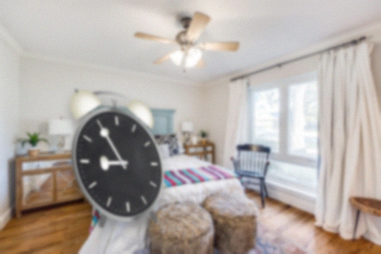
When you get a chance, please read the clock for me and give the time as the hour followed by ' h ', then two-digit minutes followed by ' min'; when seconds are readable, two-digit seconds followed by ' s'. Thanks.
8 h 55 min
